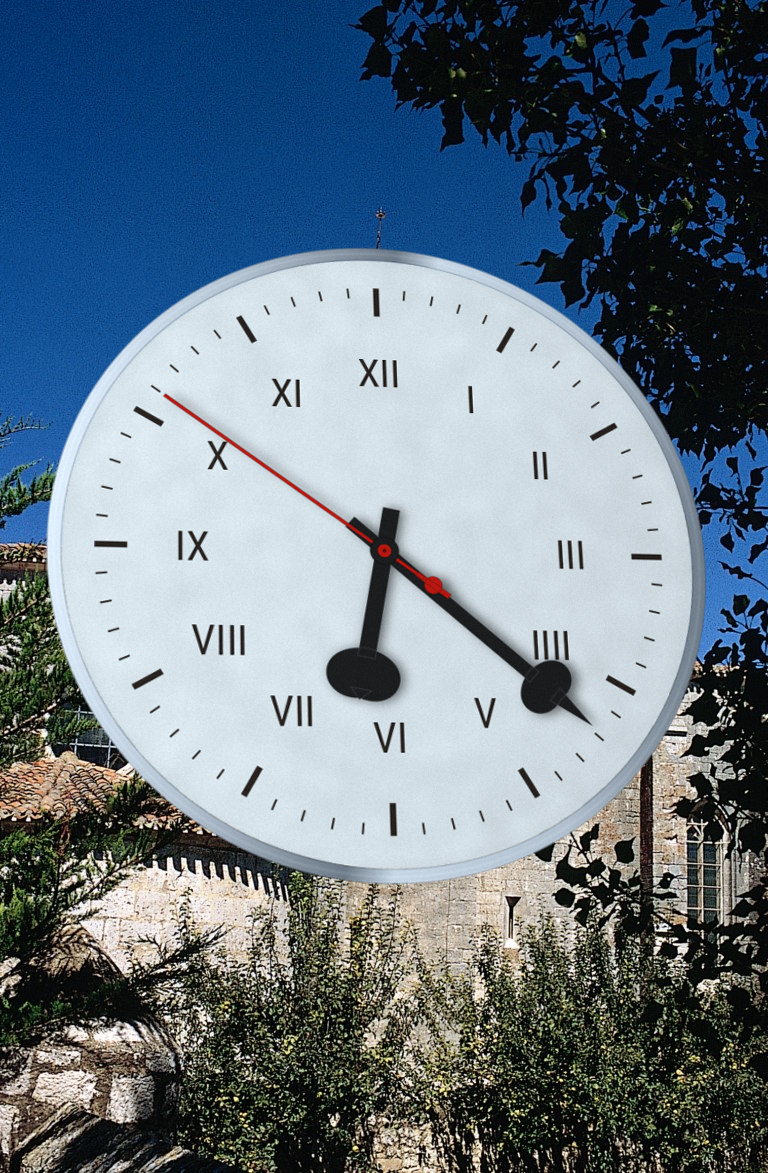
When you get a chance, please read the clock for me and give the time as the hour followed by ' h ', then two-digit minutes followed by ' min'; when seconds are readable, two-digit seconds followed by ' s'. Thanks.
6 h 21 min 51 s
